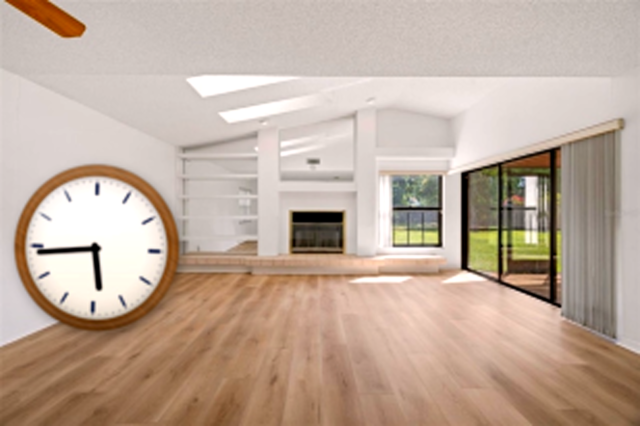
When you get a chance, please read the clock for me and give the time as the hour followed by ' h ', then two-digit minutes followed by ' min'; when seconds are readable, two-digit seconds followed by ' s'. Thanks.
5 h 44 min
